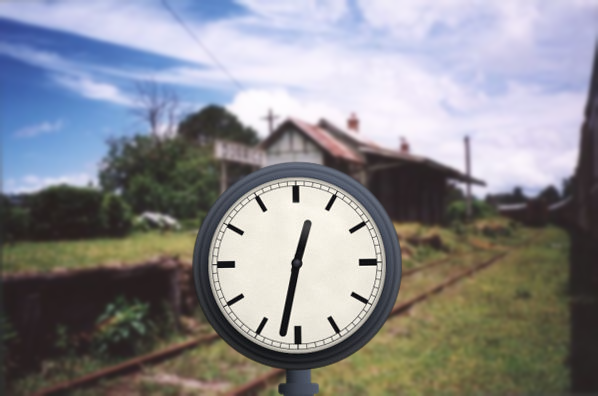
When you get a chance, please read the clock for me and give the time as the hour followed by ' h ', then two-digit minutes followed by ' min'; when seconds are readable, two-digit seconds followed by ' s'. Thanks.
12 h 32 min
